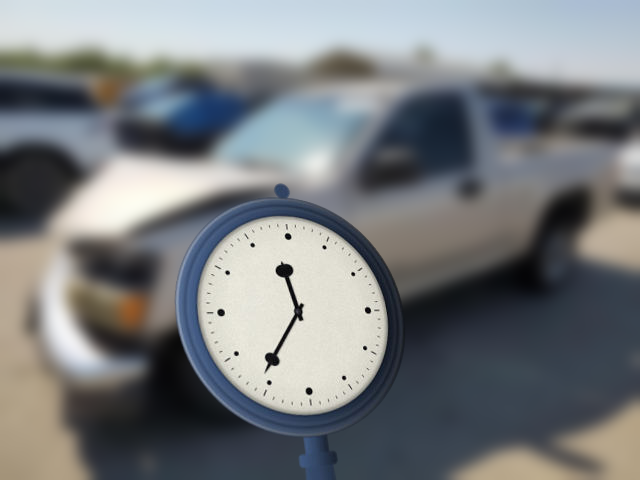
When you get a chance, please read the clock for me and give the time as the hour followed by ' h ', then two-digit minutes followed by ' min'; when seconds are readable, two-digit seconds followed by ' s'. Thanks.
11 h 36 min
